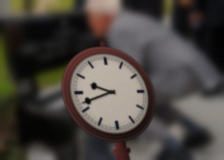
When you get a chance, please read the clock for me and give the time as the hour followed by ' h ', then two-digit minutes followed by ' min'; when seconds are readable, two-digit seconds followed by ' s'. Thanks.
9 h 42 min
